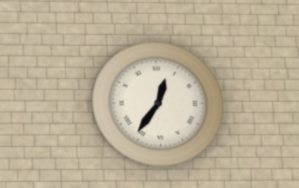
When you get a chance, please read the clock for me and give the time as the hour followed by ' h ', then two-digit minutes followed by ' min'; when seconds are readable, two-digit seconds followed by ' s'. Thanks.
12 h 36 min
